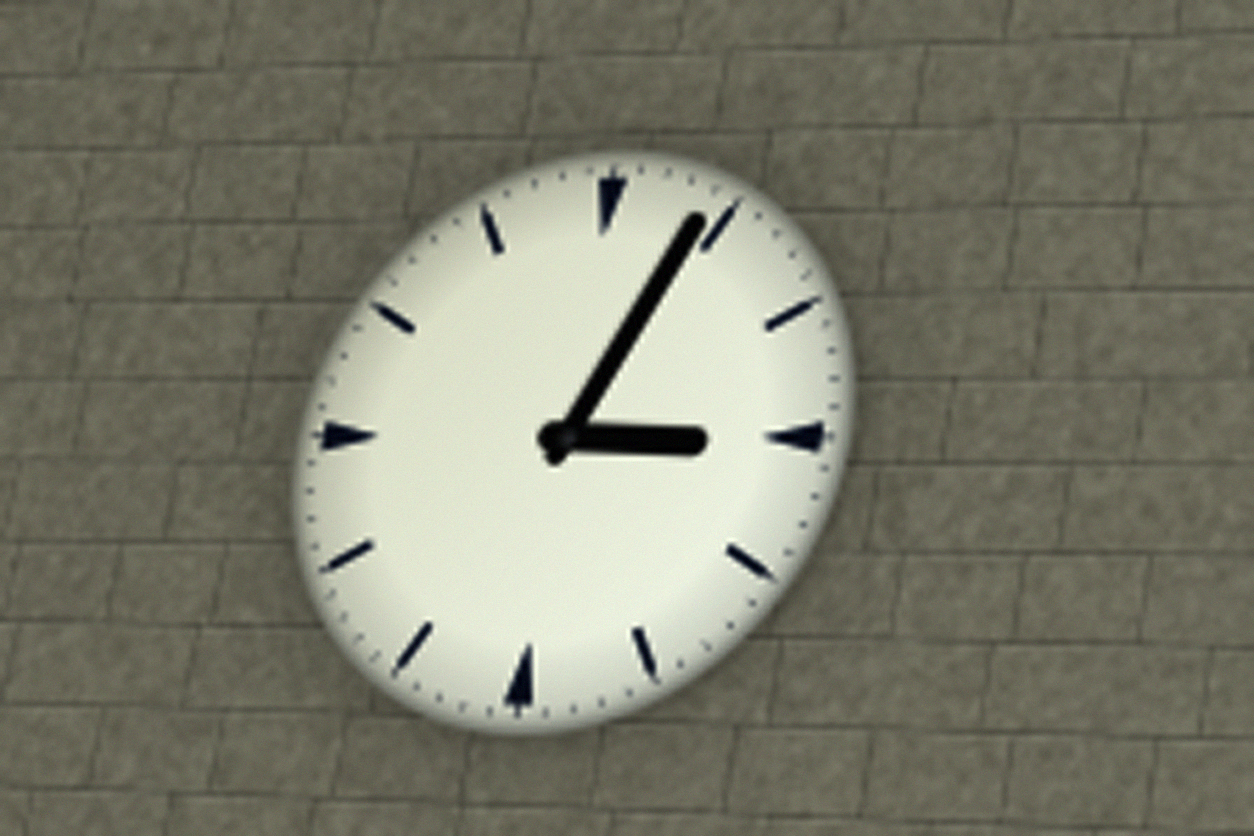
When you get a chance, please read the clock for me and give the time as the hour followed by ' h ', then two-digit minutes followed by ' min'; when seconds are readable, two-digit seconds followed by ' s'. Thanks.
3 h 04 min
